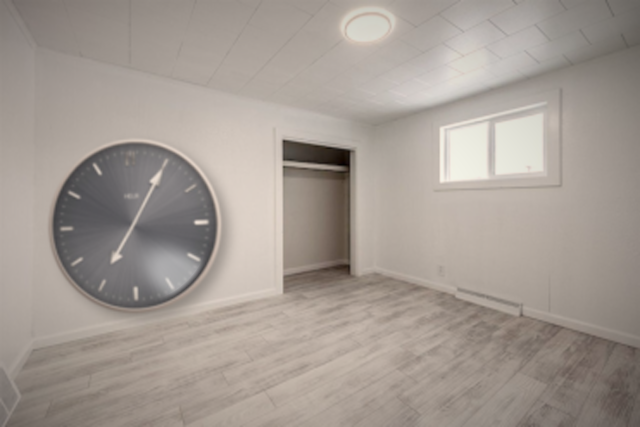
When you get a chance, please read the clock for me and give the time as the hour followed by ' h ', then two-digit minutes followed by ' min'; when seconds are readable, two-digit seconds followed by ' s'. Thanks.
7 h 05 min
